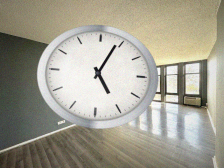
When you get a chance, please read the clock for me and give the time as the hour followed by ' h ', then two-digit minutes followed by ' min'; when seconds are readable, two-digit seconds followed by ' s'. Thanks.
5 h 04 min
